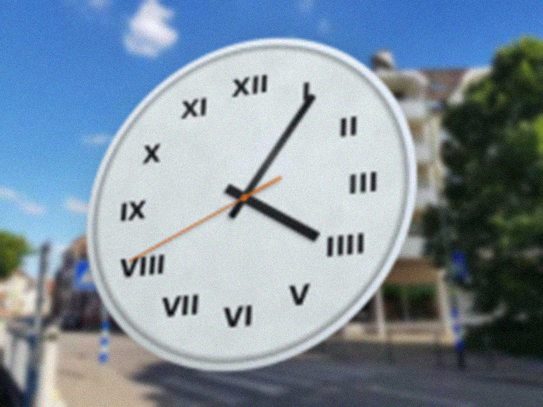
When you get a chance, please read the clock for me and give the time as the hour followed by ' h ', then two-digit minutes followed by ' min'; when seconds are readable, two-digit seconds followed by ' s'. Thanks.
4 h 05 min 41 s
